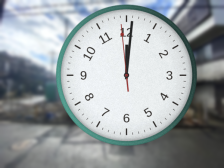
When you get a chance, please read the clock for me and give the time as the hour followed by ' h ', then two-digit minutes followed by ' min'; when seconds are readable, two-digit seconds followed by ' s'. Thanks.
12 h 00 min 59 s
